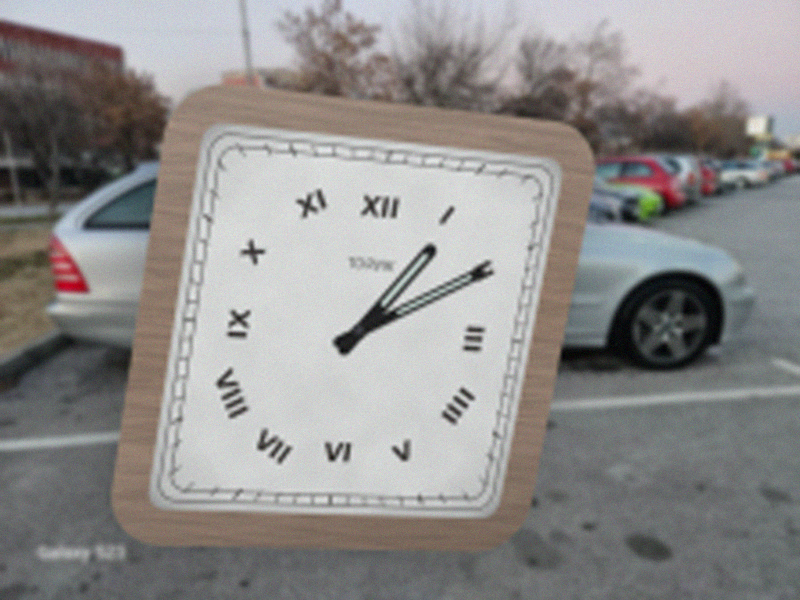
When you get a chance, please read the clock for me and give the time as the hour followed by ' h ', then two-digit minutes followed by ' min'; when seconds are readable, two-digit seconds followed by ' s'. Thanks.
1 h 10 min
